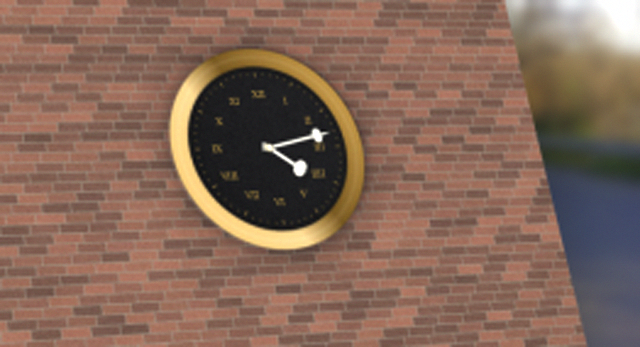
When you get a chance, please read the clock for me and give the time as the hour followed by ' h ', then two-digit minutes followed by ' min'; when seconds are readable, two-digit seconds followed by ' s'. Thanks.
4 h 13 min
